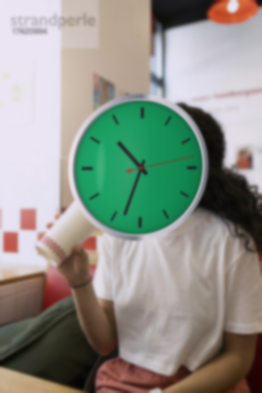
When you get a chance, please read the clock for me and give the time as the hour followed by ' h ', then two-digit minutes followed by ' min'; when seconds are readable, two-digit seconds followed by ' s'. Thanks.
10 h 33 min 13 s
